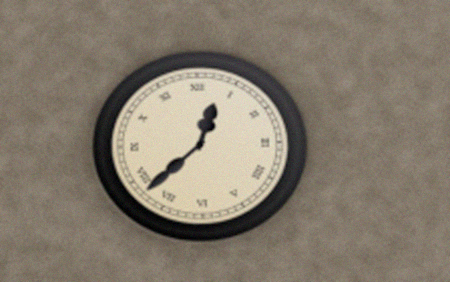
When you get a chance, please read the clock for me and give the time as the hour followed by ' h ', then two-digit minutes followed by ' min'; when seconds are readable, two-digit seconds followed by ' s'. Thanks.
12 h 38 min
